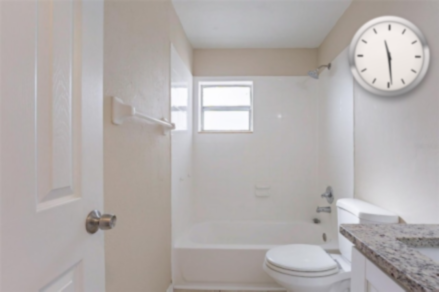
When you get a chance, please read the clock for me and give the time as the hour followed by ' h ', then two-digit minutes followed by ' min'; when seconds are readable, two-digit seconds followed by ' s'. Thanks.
11 h 29 min
